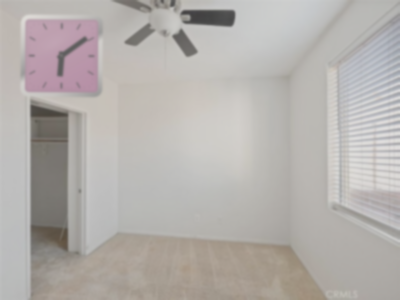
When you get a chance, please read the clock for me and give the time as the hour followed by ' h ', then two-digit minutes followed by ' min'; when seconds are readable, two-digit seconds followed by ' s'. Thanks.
6 h 09 min
